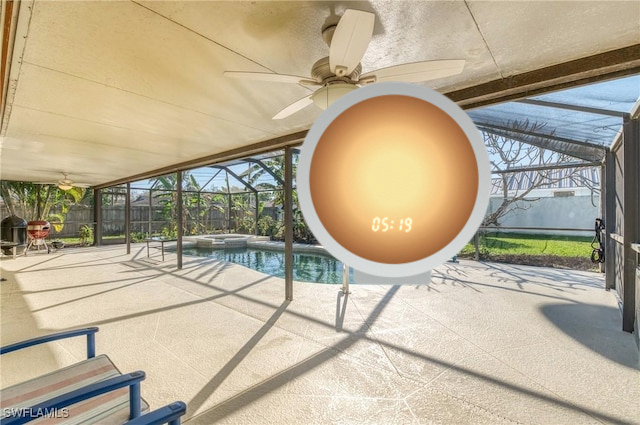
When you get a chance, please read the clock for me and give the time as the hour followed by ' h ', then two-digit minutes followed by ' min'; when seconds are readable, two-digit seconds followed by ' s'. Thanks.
5 h 19 min
